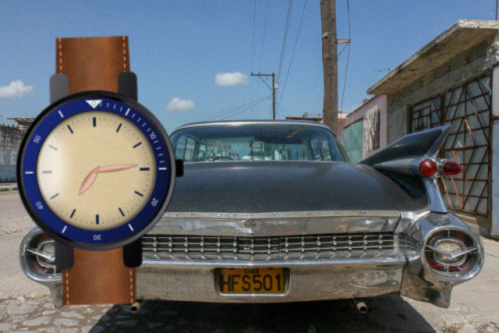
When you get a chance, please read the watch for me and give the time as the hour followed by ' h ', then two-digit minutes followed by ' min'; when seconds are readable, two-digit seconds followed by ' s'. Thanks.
7 h 14 min
